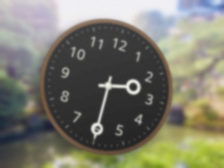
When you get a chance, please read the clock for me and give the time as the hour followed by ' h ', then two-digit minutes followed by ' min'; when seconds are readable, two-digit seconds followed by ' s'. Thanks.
2 h 30 min
